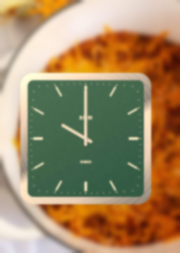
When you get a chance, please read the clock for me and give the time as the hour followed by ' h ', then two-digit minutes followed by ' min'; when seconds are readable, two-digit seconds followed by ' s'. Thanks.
10 h 00 min
